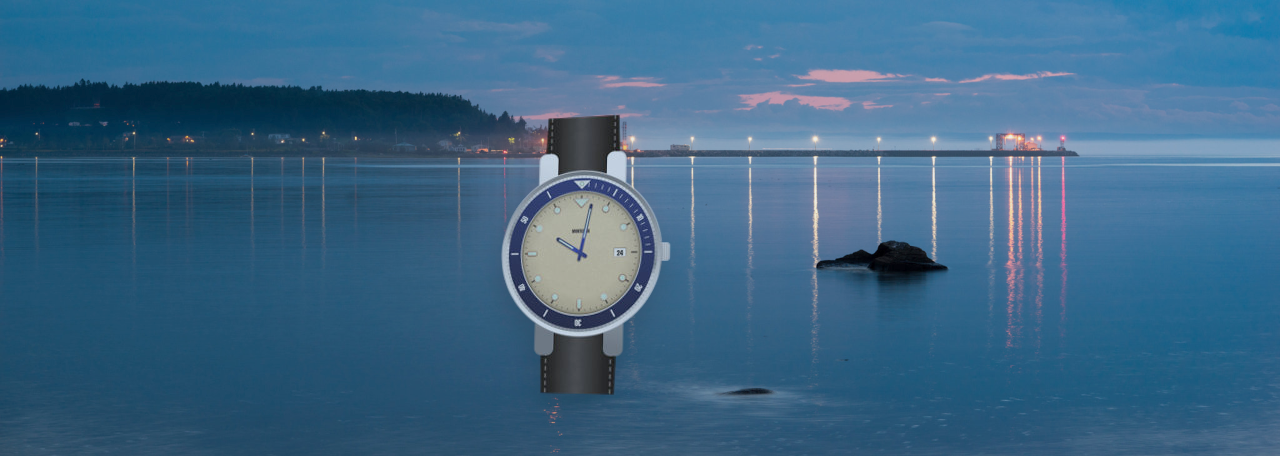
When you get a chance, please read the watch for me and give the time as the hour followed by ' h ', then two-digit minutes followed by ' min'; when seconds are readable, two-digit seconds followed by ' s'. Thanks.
10 h 02 min
